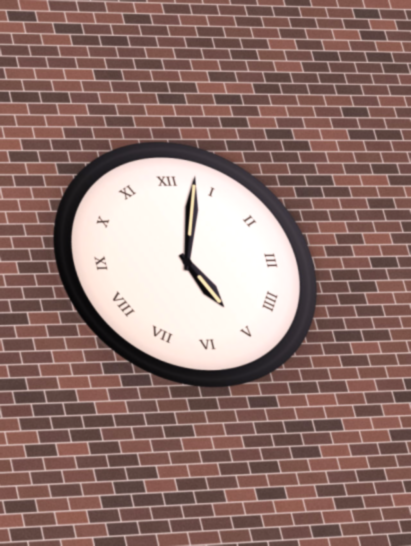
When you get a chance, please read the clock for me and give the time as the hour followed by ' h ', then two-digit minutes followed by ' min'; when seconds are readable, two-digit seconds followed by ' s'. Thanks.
5 h 03 min
